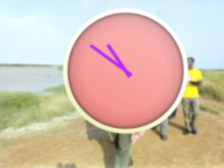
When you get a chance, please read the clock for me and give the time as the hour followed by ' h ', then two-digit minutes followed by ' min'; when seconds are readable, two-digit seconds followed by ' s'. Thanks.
10 h 51 min
